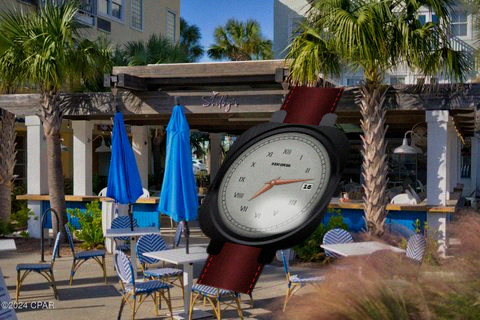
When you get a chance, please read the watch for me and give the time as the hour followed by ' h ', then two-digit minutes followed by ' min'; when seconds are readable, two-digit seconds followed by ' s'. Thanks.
7 h 13 min
